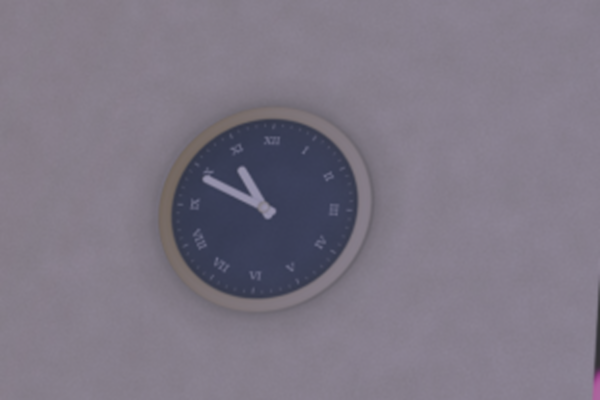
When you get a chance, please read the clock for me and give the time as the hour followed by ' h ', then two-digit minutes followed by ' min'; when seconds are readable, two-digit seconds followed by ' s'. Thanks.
10 h 49 min
